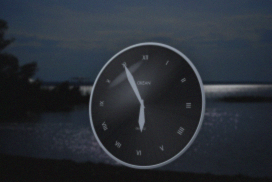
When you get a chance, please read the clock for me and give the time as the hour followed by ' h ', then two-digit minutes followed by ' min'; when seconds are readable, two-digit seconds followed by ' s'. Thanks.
5 h 55 min
